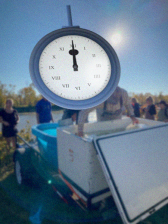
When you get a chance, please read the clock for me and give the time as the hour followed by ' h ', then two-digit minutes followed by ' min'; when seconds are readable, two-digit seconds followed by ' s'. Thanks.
12 h 00 min
